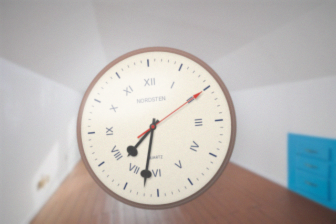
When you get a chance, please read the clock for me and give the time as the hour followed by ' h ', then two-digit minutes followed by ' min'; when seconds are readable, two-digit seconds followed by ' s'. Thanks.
7 h 32 min 10 s
